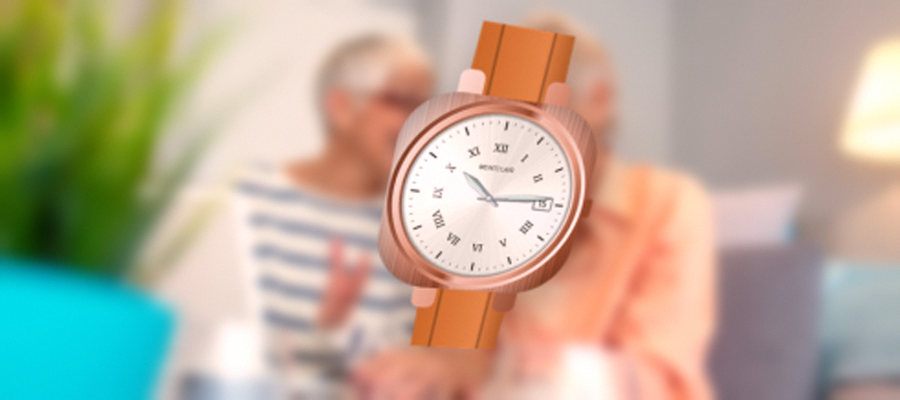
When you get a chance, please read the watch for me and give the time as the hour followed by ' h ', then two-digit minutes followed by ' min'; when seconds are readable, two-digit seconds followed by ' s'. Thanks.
10 h 14 min
